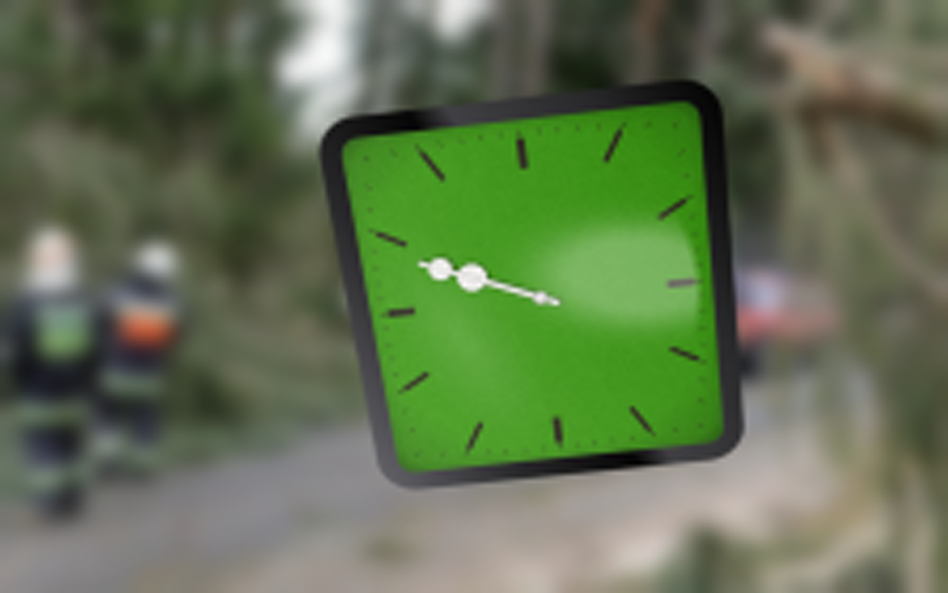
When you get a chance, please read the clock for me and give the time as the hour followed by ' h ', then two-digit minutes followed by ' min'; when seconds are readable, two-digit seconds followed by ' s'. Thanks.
9 h 49 min
